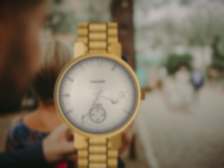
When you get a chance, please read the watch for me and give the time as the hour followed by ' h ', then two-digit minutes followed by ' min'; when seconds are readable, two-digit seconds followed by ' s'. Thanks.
3 h 35 min
